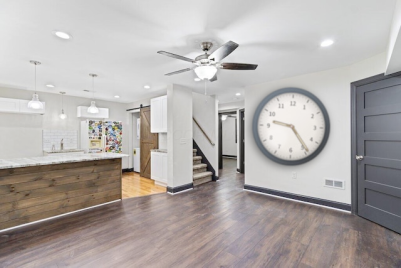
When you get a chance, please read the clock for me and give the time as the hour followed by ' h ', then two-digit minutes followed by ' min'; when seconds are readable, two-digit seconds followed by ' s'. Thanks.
9 h 24 min
